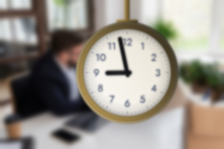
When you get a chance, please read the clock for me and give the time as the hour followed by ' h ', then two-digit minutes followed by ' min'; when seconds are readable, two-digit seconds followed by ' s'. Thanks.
8 h 58 min
